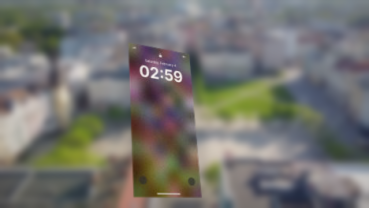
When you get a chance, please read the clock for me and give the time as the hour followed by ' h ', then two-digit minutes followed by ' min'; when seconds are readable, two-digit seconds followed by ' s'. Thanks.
2 h 59 min
